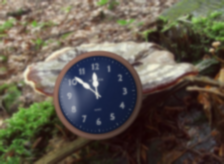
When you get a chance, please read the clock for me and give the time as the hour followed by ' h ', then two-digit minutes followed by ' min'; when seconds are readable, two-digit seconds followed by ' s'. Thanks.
11 h 52 min
